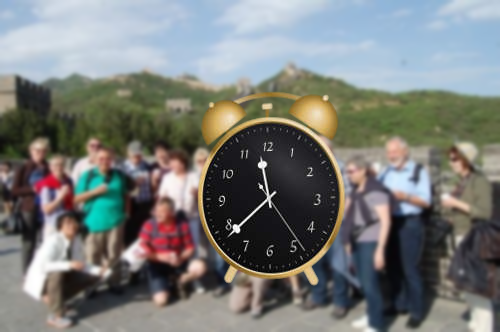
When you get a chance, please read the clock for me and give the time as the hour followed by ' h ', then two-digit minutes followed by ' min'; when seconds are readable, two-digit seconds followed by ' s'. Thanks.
11 h 38 min 24 s
